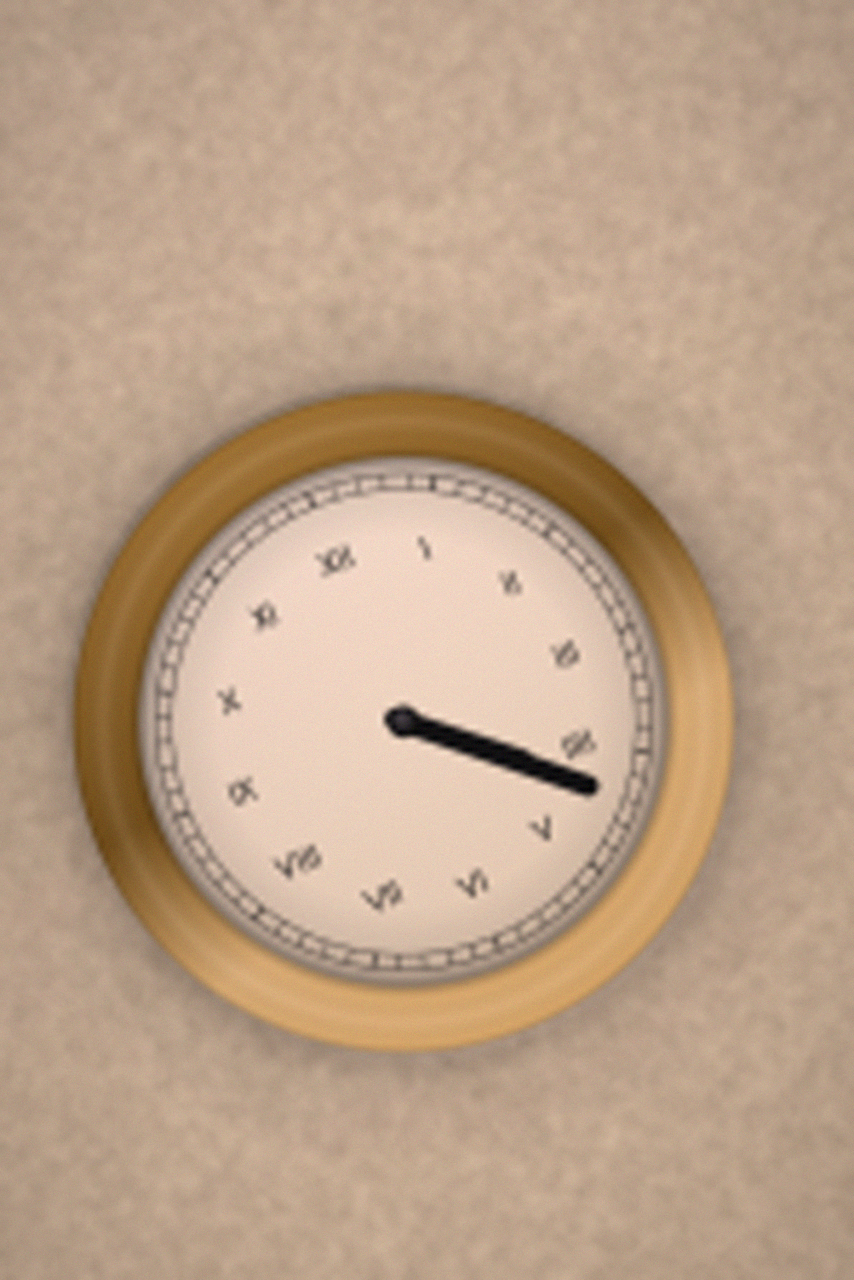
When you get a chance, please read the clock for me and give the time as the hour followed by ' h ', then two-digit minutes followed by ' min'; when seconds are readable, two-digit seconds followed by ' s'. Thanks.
4 h 22 min
